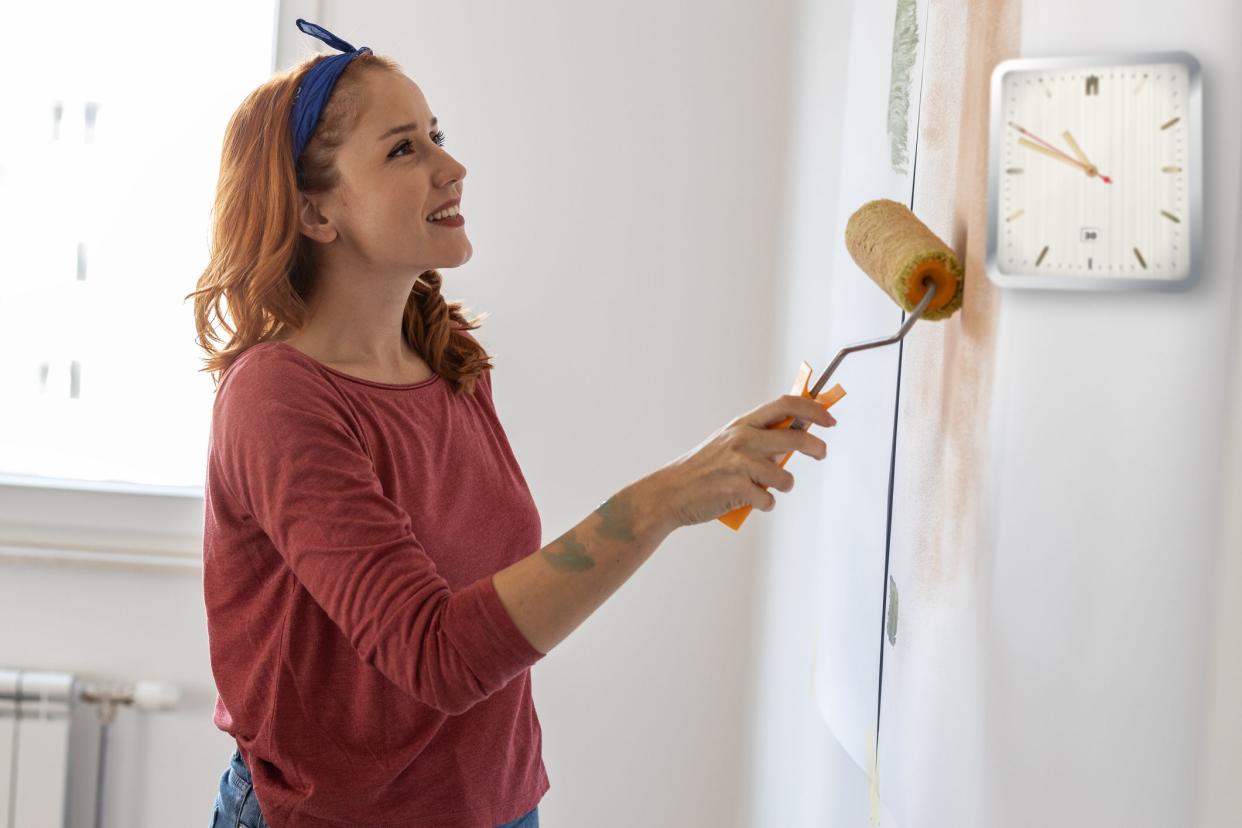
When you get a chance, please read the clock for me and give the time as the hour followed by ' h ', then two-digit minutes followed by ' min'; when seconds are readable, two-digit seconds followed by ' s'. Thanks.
10 h 48 min 50 s
